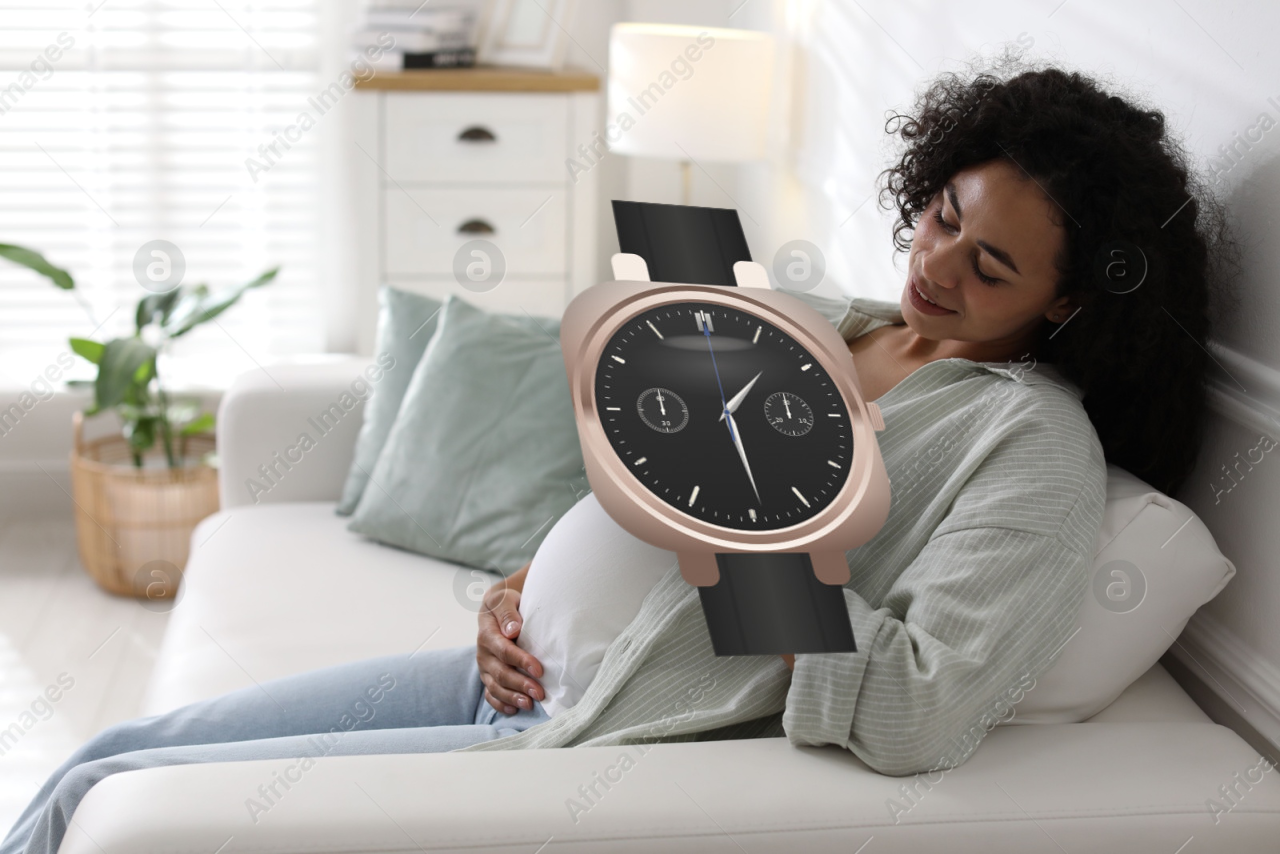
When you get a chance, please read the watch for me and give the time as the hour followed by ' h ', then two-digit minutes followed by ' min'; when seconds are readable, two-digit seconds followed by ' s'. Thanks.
1 h 29 min
